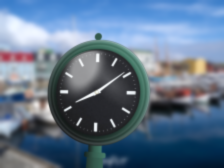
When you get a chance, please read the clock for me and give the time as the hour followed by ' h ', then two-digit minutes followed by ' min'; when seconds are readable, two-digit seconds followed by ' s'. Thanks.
8 h 09 min
